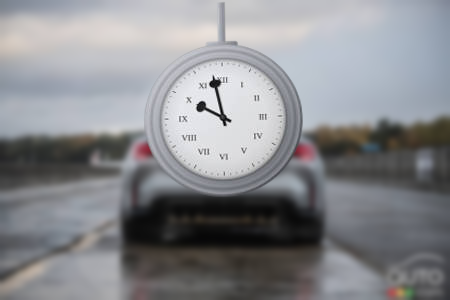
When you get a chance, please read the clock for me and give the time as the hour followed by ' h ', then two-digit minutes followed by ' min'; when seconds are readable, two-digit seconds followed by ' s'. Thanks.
9 h 58 min
